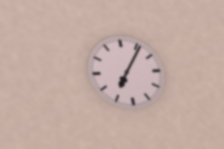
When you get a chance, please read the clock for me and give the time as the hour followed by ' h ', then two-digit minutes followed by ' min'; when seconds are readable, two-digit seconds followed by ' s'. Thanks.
7 h 06 min
